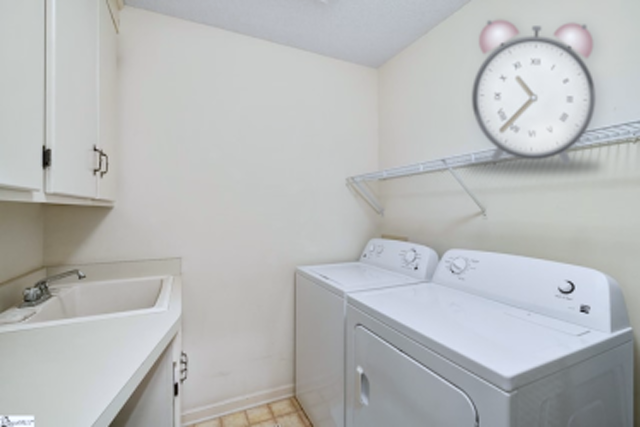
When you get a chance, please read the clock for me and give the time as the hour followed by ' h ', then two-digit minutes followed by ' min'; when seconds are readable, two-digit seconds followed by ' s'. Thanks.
10 h 37 min
